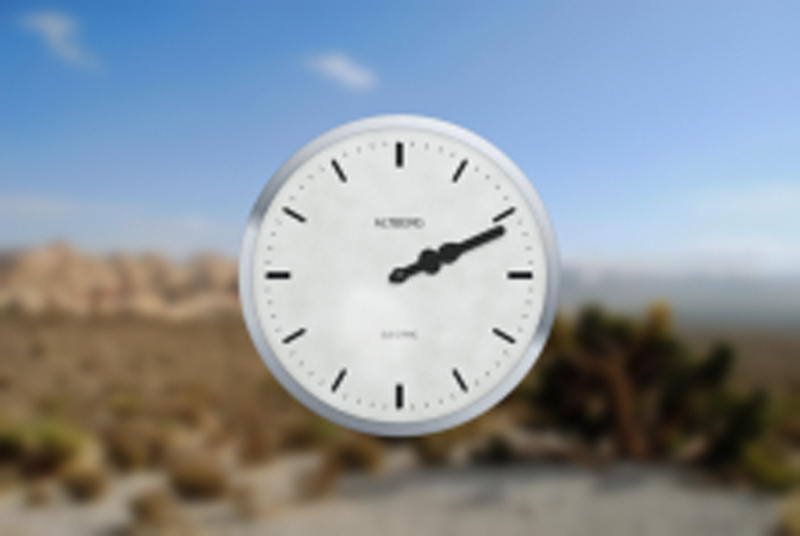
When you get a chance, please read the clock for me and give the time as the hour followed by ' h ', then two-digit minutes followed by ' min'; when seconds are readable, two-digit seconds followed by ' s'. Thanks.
2 h 11 min
